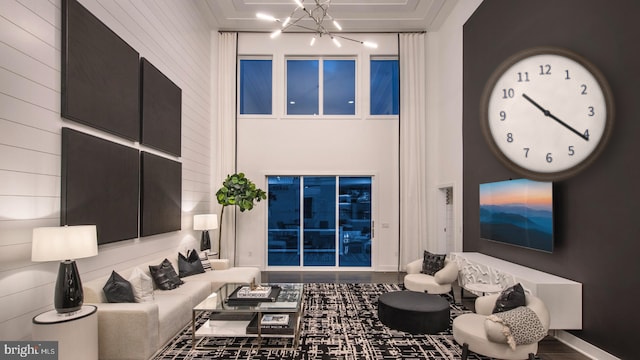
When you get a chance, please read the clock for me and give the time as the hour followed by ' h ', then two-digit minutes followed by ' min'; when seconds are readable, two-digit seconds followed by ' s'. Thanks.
10 h 21 min
